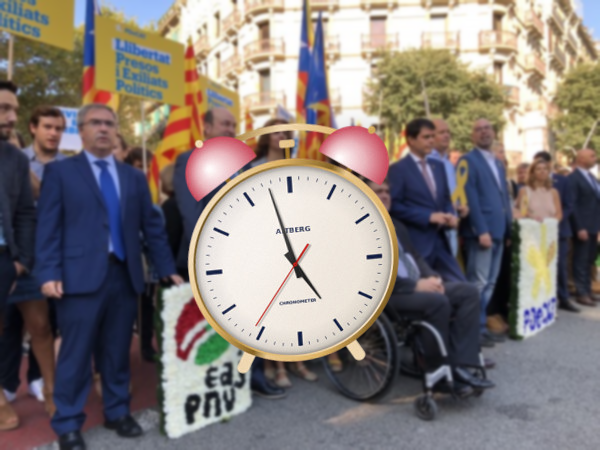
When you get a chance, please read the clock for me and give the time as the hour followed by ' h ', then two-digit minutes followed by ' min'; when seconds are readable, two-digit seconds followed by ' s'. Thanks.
4 h 57 min 36 s
